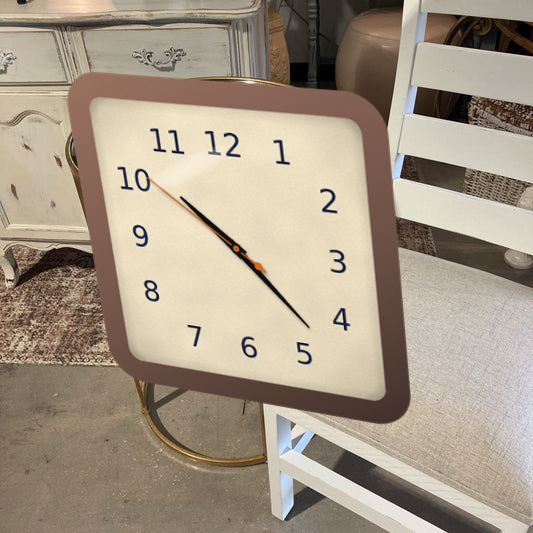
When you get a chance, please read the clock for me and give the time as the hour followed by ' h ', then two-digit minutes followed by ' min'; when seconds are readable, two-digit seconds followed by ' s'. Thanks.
10 h 22 min 51 s
